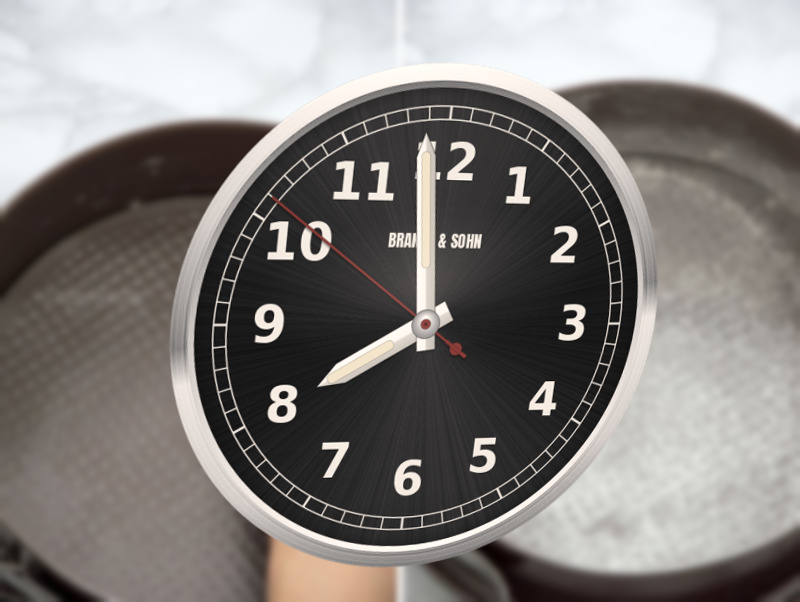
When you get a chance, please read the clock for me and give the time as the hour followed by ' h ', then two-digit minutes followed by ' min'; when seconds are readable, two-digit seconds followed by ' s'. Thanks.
7 h 58 min 51 s
